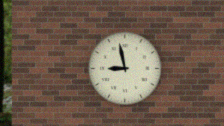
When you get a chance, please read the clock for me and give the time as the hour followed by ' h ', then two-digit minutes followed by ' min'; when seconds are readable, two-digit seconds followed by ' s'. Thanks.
8 h 58 min
